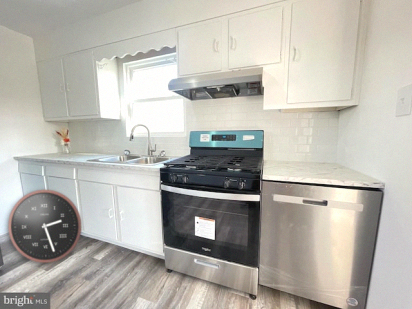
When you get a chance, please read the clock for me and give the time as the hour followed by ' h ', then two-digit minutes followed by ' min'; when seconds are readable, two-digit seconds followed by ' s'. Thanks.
2 h 27 min
